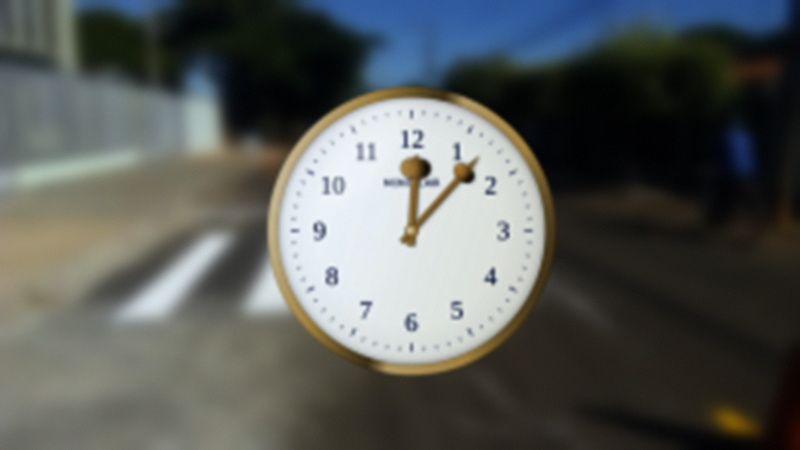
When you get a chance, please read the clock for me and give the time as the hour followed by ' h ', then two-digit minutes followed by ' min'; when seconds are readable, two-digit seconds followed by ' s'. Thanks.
12 h 07 min
